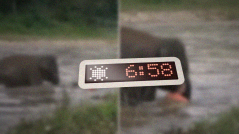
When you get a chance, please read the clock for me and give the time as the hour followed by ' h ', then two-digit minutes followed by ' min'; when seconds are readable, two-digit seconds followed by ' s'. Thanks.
6 h 58 min
